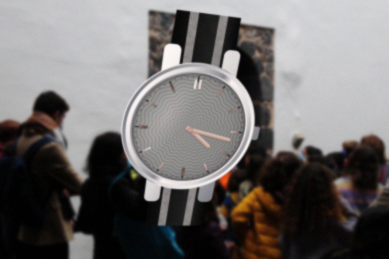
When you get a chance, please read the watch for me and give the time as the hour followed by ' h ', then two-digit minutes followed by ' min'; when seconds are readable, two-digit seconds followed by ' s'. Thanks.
4 h 17 min
